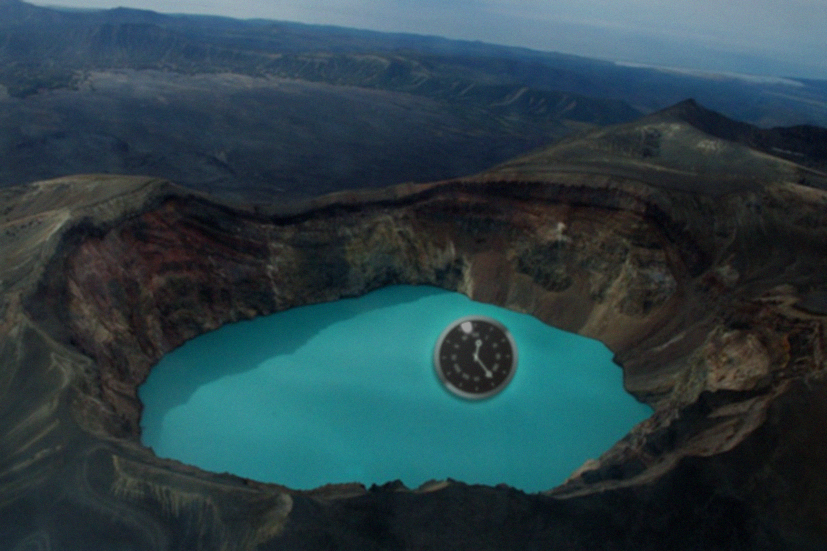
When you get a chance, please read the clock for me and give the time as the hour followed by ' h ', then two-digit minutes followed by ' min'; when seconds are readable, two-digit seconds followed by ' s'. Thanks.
12 h 24 min
